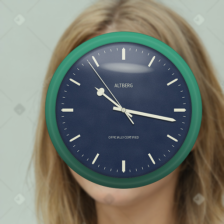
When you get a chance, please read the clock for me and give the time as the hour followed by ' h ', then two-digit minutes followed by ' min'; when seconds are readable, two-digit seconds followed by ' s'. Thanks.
10 h 16 min 54 s
